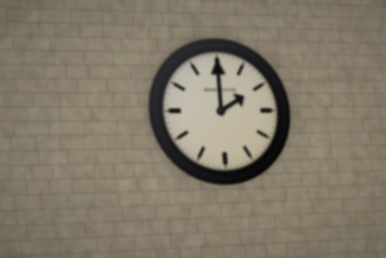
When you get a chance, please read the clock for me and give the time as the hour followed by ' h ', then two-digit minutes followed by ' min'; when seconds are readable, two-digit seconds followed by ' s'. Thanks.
2 h 00 min
